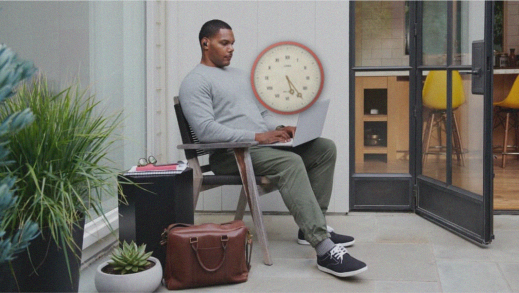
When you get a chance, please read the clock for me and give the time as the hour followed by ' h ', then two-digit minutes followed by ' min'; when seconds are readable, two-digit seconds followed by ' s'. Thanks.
5 h 24 min
